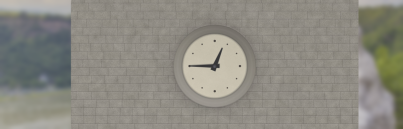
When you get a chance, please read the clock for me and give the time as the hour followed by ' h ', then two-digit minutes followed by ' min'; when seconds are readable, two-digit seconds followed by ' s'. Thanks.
12 h 45 min
